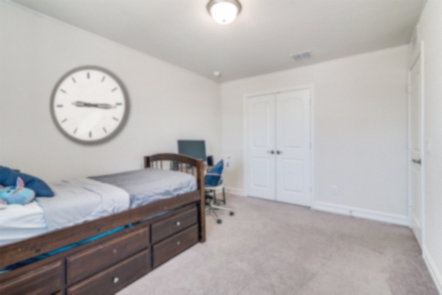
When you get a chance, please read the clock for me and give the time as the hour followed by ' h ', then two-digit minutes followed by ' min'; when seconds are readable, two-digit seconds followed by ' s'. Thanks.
9 h 16 min
